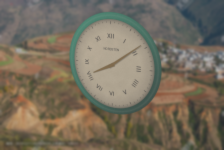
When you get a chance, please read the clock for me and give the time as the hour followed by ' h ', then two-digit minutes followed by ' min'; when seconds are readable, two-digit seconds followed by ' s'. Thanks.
8 h 09 min
